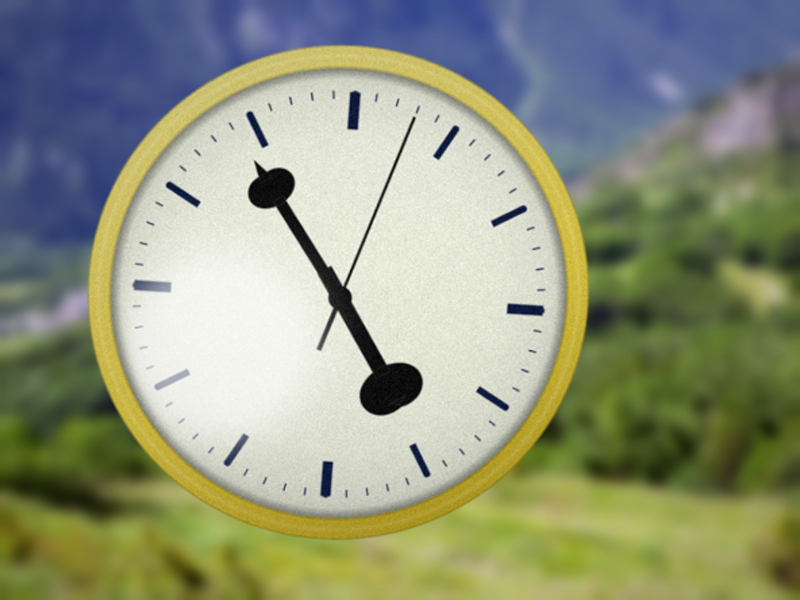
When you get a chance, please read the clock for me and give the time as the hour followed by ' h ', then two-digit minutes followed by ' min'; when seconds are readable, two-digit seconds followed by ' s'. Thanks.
4 h 54 min 03 s
